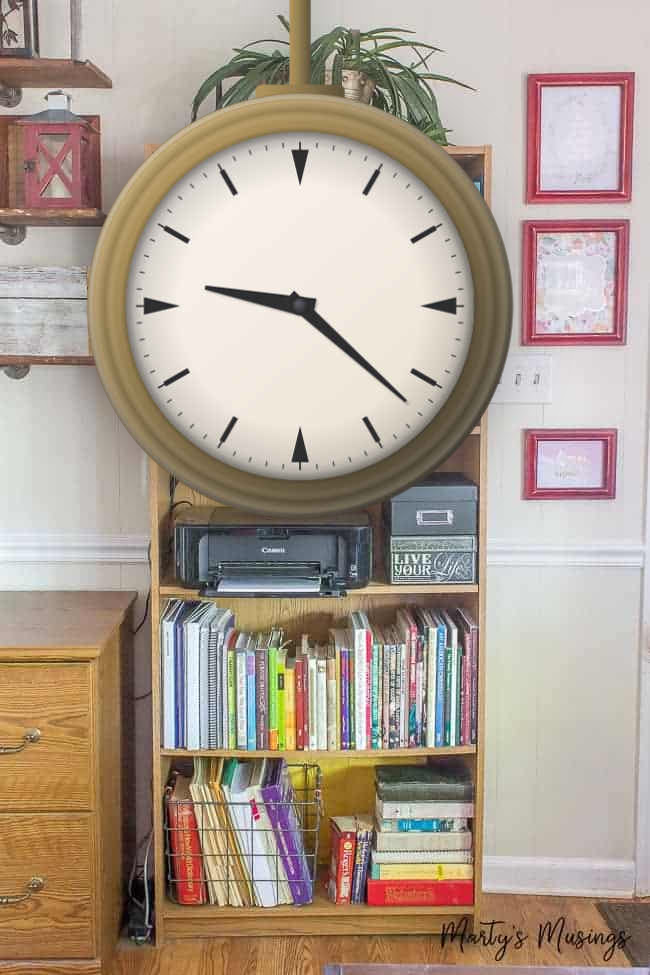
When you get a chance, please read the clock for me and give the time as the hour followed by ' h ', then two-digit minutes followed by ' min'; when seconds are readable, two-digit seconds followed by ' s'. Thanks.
9 h 22 min
